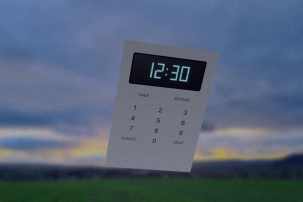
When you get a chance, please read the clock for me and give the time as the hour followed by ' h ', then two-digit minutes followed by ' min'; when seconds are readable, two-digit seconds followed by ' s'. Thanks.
12 h 30 min
